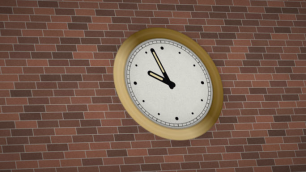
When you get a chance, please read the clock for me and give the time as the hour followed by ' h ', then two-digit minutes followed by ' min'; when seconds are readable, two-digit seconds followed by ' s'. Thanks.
9 h 57 min
